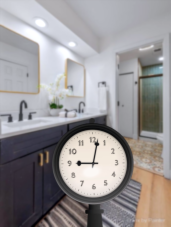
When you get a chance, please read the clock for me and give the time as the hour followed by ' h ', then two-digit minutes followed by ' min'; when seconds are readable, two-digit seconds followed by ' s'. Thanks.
9 h 02 min
